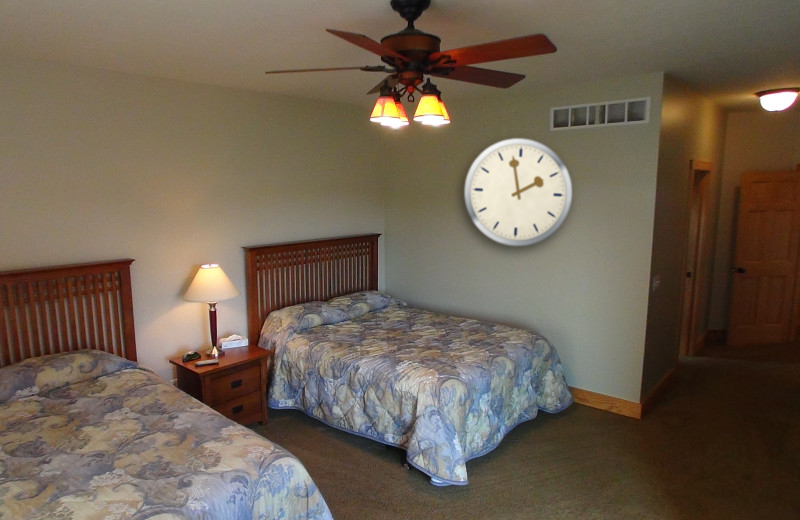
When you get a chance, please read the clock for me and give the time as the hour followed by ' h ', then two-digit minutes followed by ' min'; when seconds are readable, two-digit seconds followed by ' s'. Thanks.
1 h 58 min
